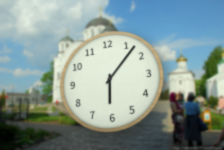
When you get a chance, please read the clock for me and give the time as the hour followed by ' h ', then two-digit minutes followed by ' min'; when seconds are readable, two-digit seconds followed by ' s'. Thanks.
6 h 07 min
